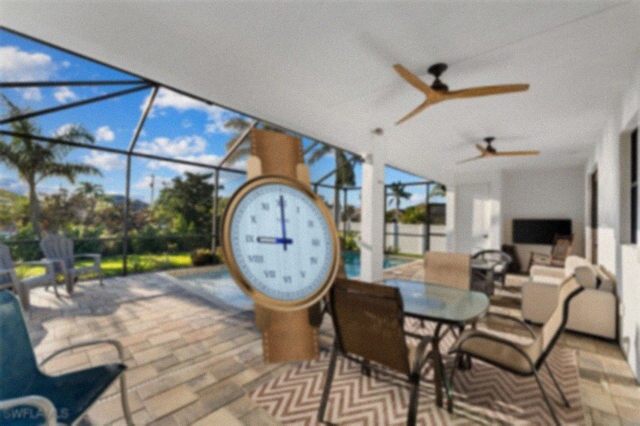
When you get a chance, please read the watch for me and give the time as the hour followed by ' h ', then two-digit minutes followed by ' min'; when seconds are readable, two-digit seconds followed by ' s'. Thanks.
9 h 00 min
